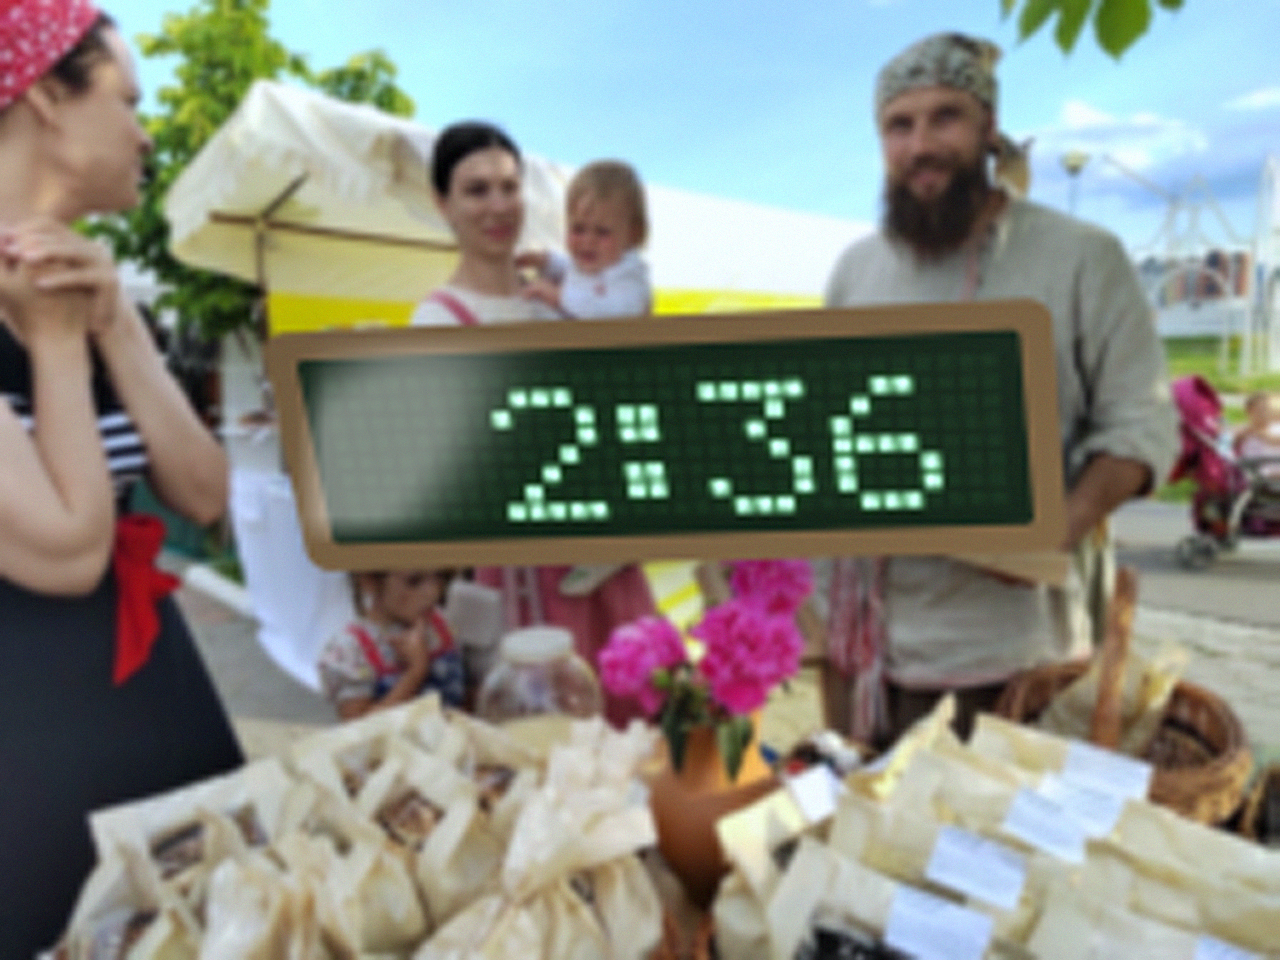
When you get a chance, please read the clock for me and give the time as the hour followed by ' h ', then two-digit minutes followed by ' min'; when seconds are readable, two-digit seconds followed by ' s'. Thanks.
2 h 36 min
